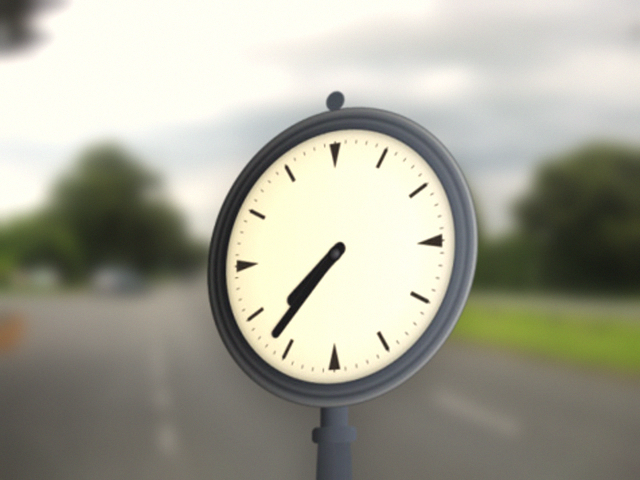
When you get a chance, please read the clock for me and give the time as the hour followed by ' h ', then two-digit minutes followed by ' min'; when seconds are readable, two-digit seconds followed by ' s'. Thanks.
7 h 37 min
